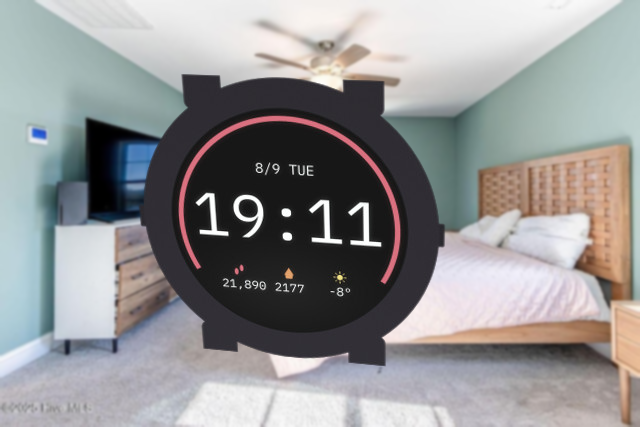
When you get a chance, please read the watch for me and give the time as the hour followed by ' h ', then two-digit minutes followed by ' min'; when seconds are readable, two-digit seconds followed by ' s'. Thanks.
19 h 11 min
